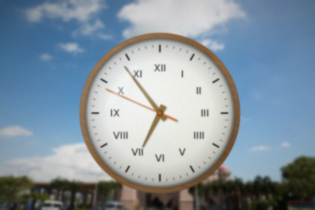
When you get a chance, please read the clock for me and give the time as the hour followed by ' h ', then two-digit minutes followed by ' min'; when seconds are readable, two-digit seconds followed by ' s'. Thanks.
6 h 53 min 49 s
